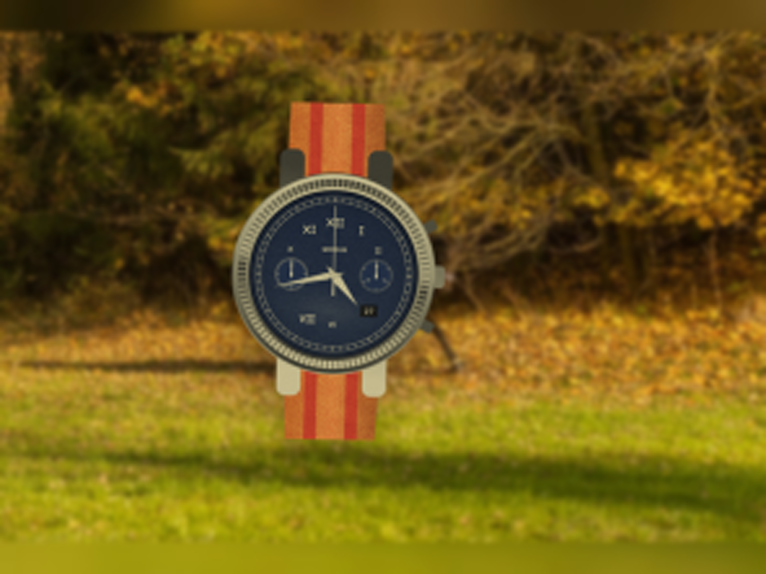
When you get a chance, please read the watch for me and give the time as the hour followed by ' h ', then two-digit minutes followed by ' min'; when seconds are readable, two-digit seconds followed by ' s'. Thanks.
4 h 43 min
